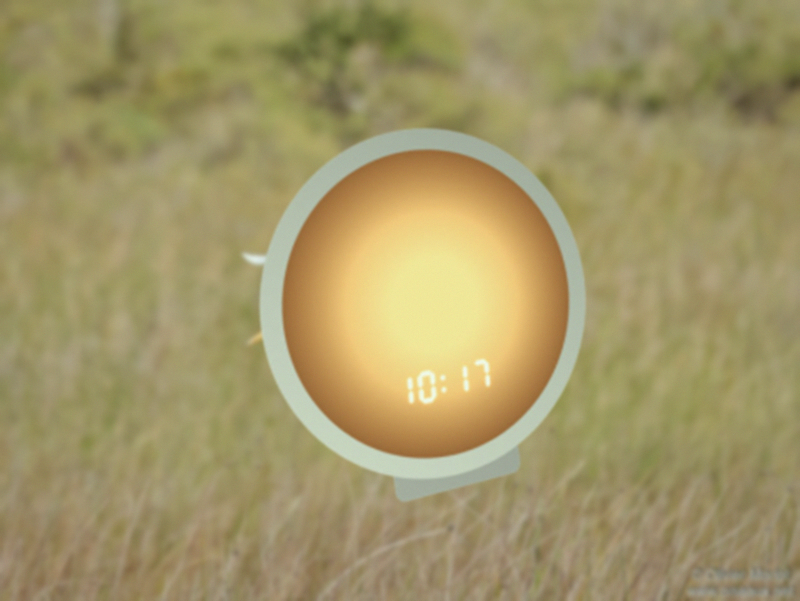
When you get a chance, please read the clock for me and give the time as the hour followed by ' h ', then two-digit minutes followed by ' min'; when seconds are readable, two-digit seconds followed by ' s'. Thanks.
10 h 17 min
